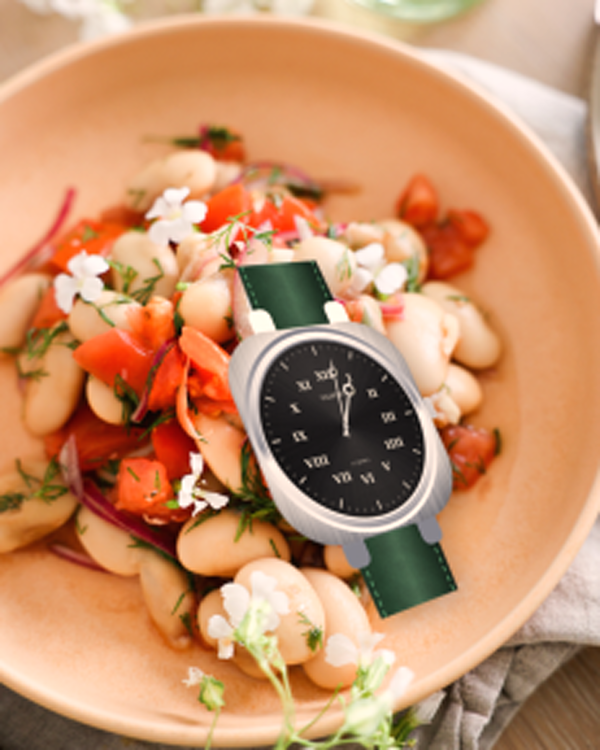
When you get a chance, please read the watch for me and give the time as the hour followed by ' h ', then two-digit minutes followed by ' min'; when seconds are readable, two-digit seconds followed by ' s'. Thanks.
1 h 02 min
